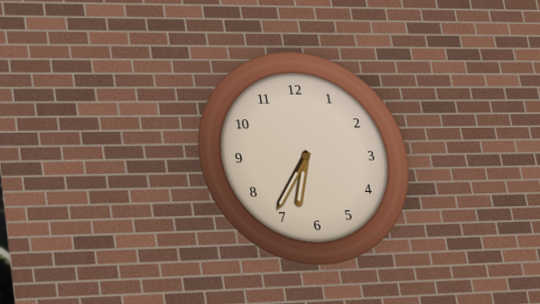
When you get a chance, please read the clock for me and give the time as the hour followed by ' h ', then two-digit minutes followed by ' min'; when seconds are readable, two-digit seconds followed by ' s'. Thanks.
6 h 36 min
